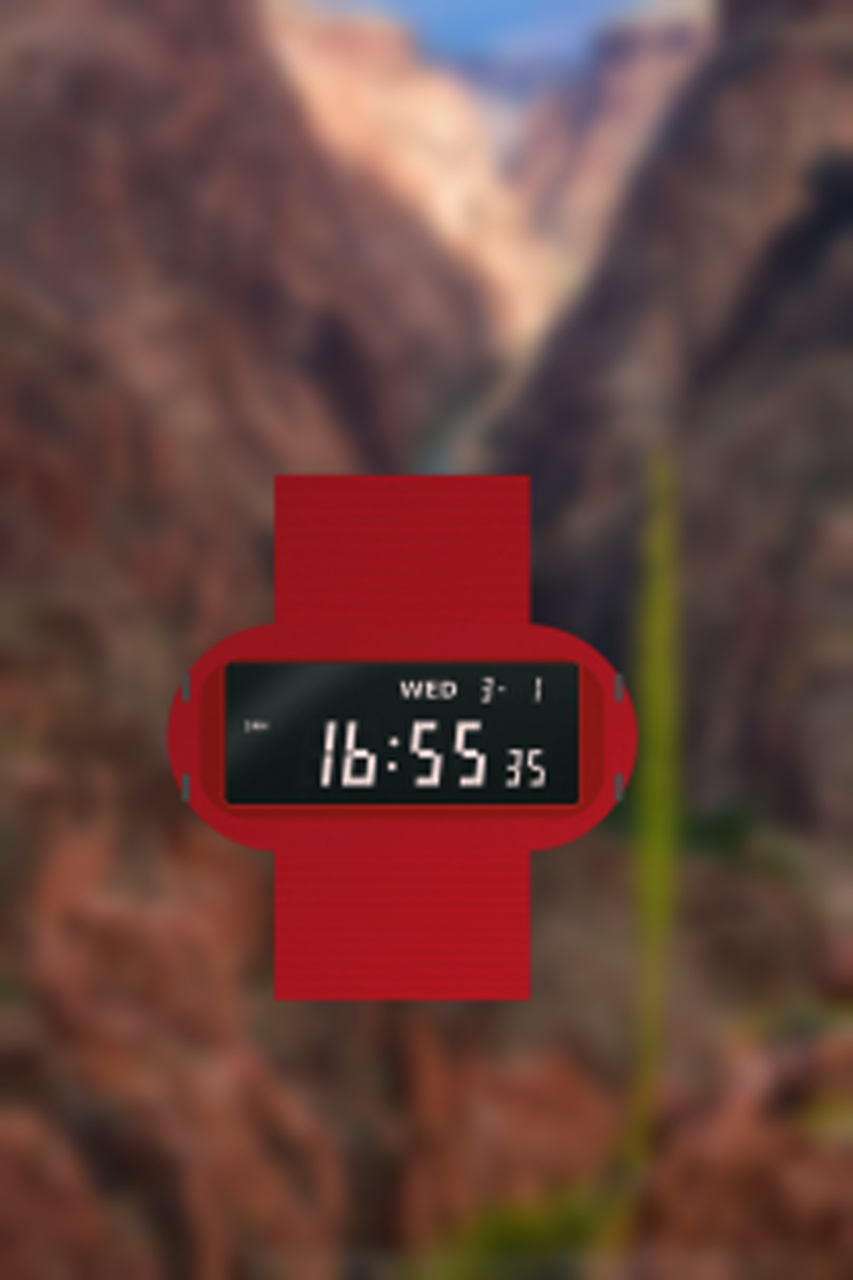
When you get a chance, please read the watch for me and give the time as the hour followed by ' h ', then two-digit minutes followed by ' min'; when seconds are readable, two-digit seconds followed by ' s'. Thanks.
16 h 55 min 35 s
